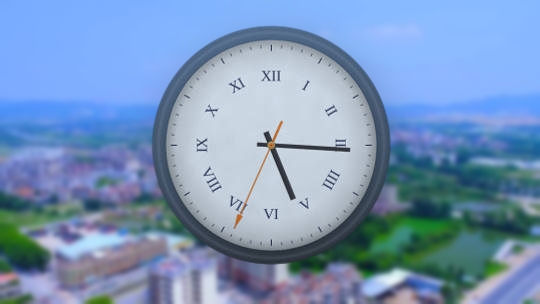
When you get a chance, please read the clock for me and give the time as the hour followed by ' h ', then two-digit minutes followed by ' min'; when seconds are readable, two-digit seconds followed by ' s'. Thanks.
5 h 15 min 34 s
